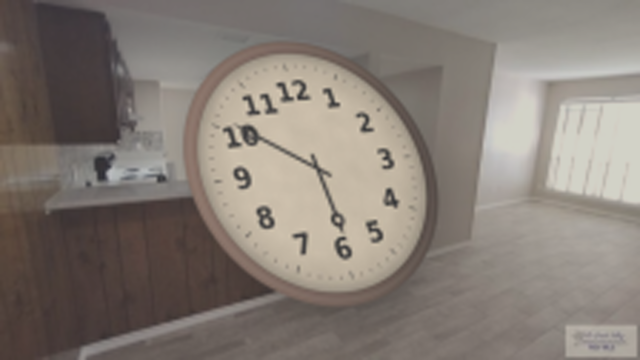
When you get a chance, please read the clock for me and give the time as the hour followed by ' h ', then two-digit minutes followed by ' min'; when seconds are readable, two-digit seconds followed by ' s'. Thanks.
5 h 51 min
